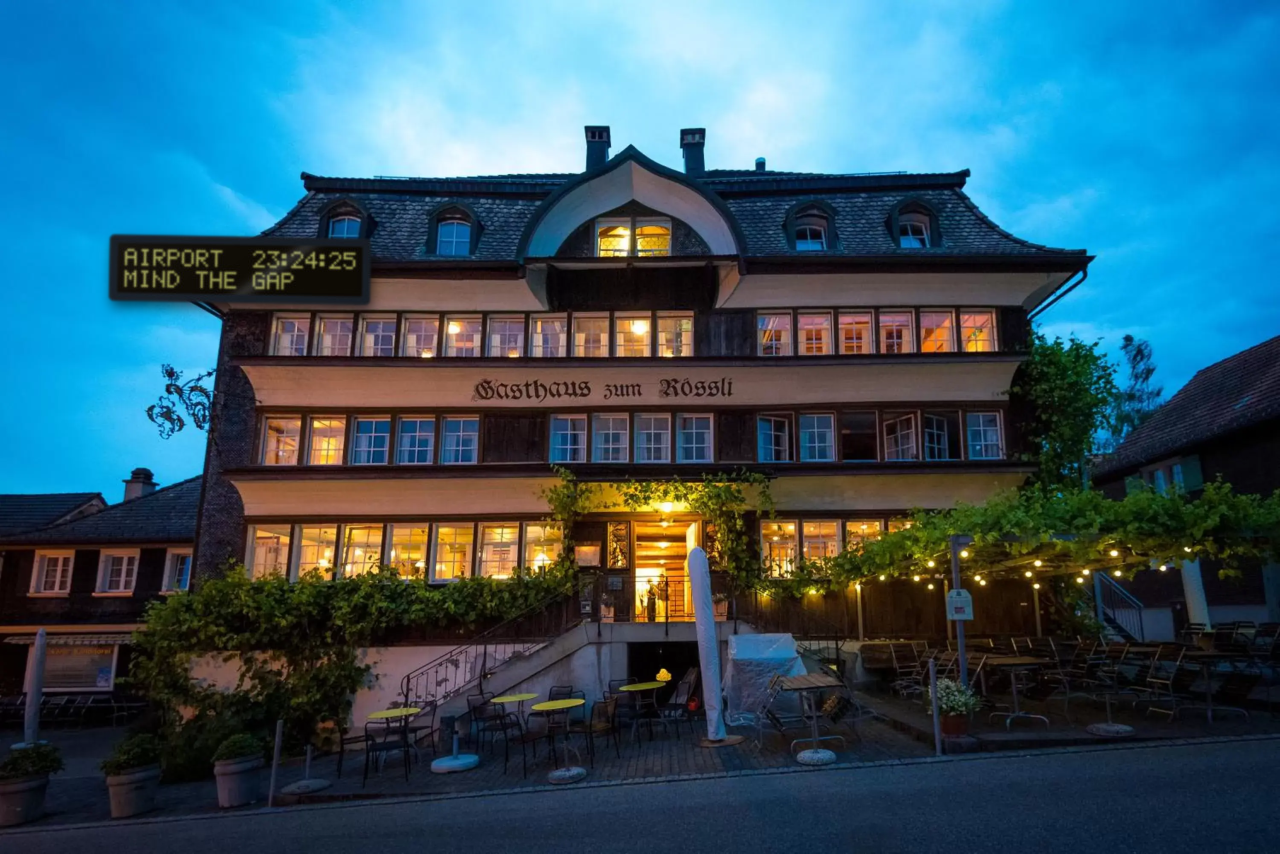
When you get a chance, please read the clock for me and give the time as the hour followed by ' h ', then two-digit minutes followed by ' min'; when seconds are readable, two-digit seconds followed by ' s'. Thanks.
23 h 24 min 25 s
